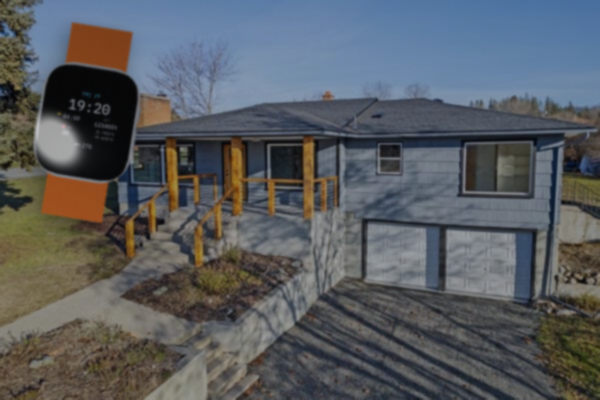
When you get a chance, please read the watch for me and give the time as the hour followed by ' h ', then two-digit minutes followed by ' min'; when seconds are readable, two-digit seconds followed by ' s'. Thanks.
19 h 20 min
